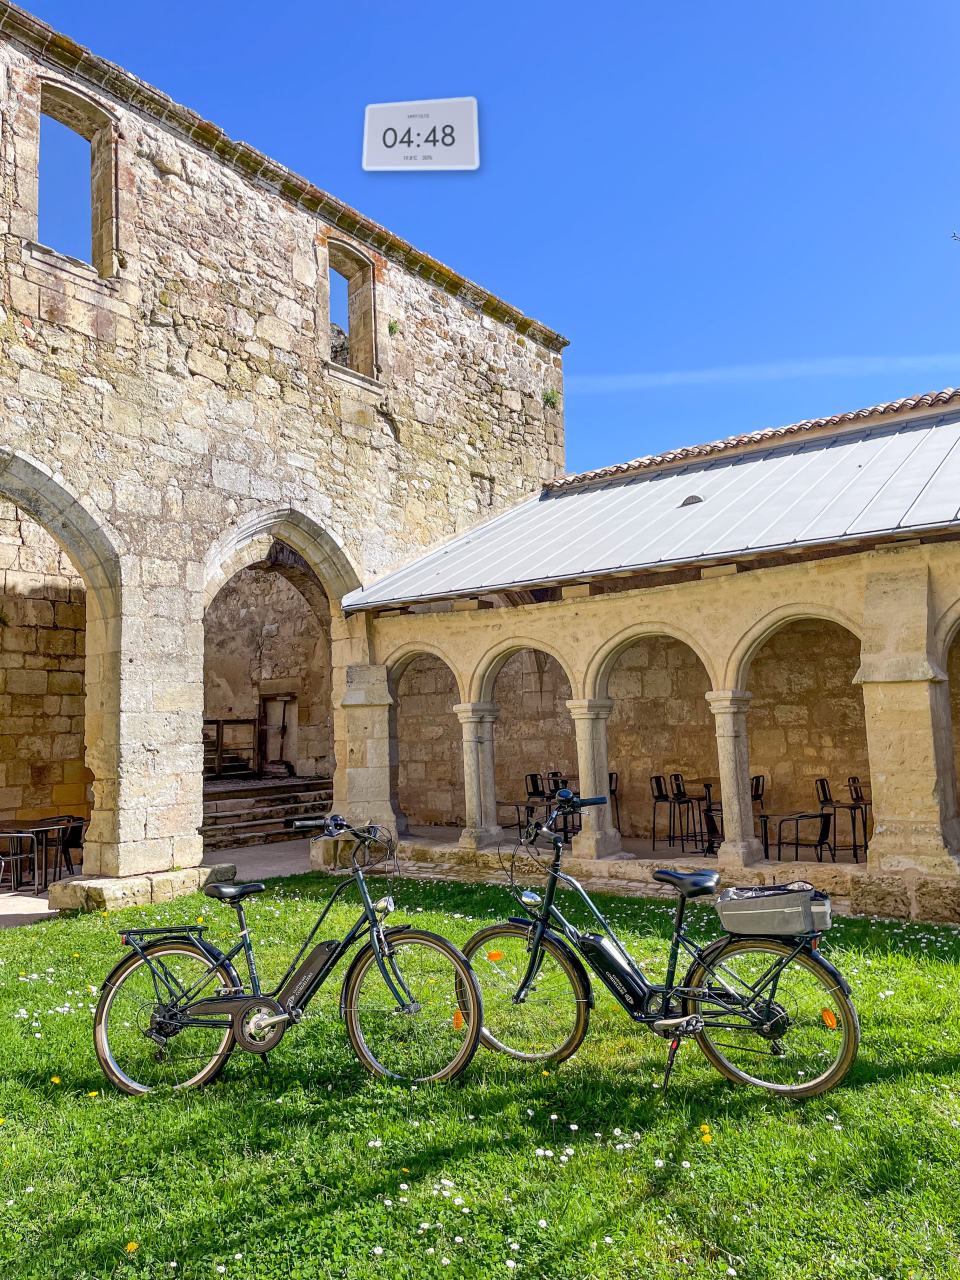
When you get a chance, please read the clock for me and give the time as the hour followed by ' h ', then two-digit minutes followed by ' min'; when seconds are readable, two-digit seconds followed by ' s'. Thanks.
4 h 48 min
